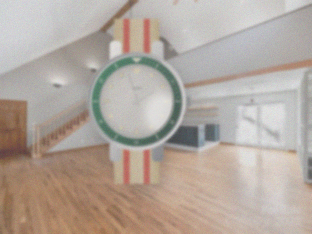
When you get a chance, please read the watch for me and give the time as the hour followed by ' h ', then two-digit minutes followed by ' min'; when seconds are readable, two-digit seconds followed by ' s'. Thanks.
1 h 57 min
